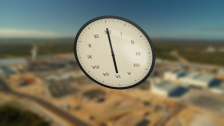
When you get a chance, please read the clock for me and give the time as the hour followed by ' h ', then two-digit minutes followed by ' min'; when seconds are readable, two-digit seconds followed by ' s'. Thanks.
6 h 00 min
